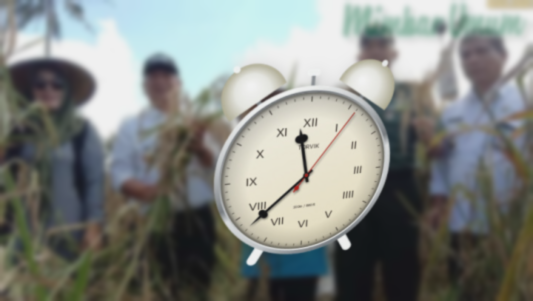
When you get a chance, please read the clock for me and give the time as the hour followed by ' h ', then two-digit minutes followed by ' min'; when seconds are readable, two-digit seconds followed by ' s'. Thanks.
11 h 38 min 06 s
